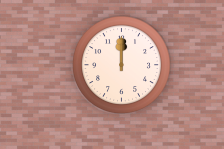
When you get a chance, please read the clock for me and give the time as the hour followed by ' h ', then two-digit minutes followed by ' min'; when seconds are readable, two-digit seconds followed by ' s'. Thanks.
12 h 00 min
